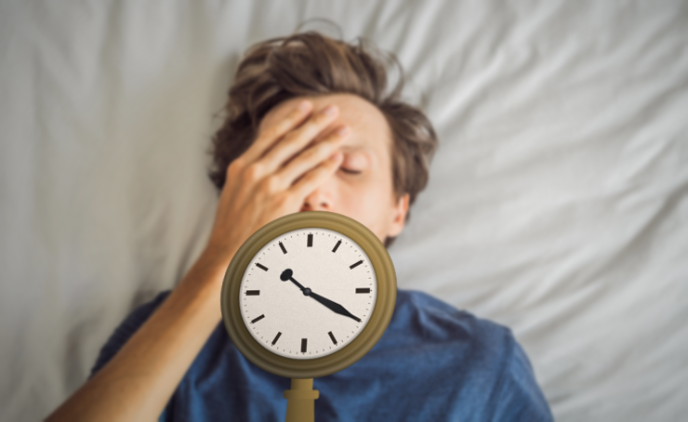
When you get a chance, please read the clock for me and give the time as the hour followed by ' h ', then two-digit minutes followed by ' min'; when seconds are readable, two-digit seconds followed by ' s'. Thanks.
10 h 20 min
